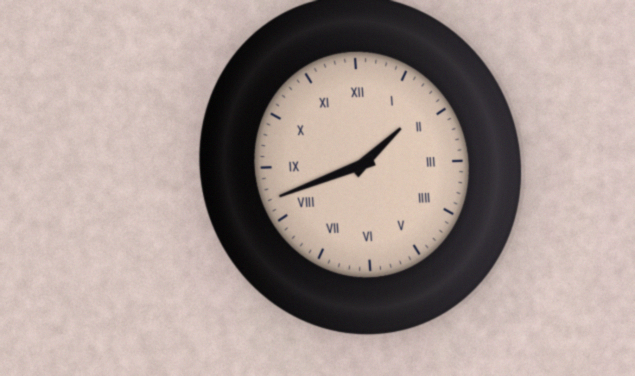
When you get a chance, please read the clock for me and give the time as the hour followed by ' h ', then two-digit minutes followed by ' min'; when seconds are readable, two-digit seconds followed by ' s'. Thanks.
1 h 42 min
